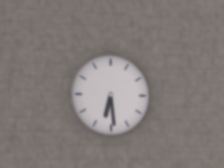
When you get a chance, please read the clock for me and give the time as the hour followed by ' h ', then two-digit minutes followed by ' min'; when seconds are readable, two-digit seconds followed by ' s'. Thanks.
6 h 29 min
